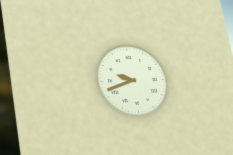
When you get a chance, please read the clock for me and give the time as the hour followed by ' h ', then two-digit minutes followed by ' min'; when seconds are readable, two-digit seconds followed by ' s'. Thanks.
9 h 42 min
